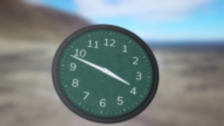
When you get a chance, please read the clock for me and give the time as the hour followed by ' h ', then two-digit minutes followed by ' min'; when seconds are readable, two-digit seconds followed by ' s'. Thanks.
3 h 48 min
